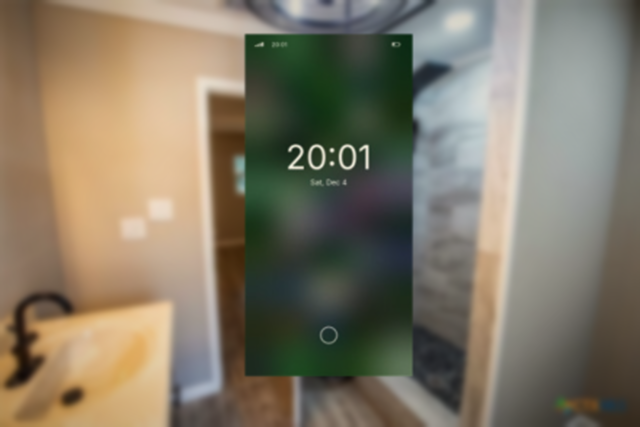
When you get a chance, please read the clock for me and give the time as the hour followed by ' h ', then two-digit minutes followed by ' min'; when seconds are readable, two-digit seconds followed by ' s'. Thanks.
20 h 01 min
